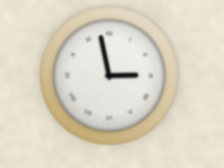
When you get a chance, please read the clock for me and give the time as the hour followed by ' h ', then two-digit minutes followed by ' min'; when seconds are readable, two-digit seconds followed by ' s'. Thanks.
2 h 58 min
